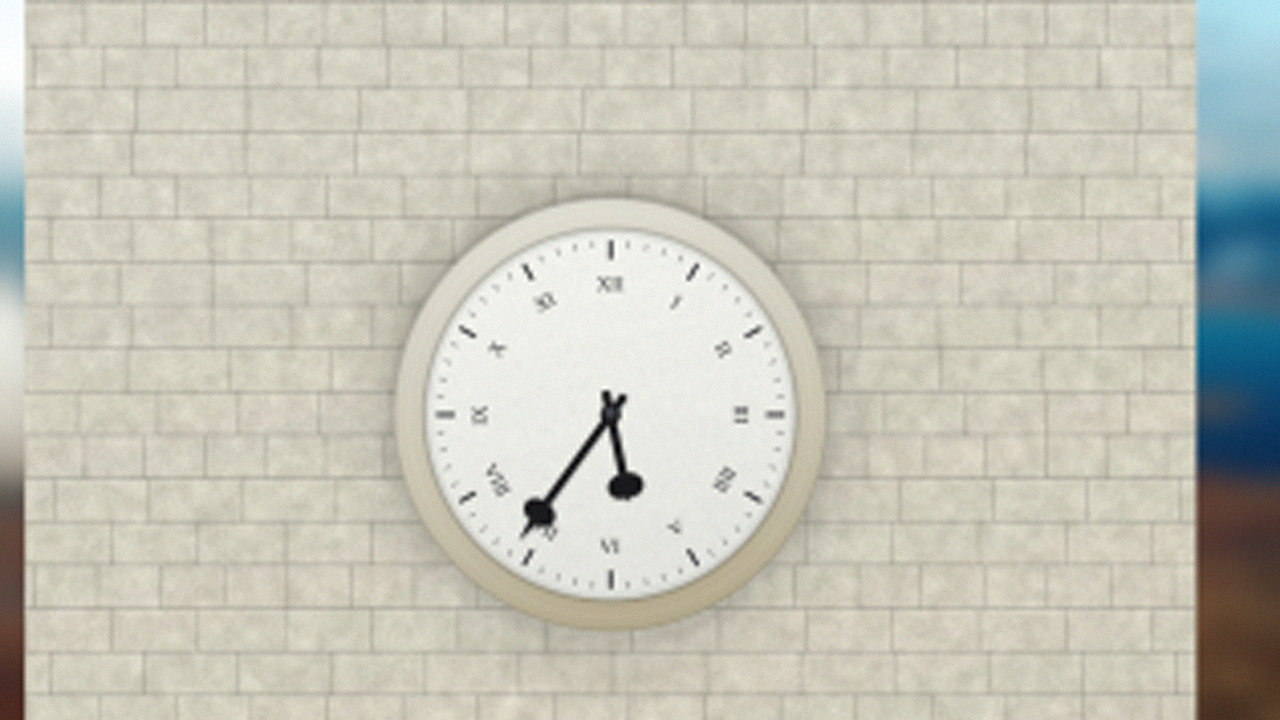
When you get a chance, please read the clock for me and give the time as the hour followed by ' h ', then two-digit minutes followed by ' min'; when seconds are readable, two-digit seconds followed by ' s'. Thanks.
5 h 36 min
